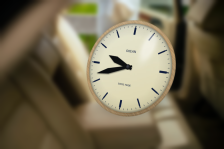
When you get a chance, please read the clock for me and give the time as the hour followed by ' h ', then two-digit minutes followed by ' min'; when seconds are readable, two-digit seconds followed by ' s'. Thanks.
9 h 42 min
